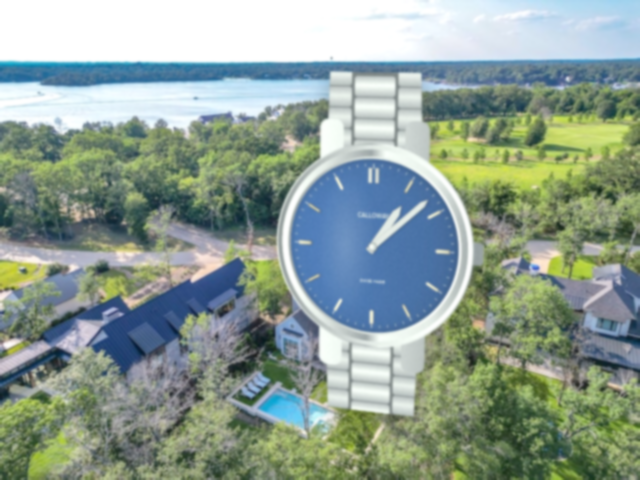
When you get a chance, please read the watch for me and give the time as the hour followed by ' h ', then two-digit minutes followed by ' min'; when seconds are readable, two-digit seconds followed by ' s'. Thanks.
1 h 08 min
